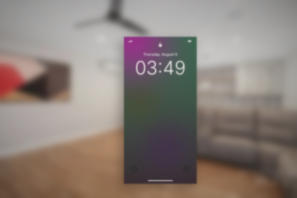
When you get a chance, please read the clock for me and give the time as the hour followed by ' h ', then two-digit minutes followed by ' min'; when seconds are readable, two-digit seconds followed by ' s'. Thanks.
3 h 49 min
